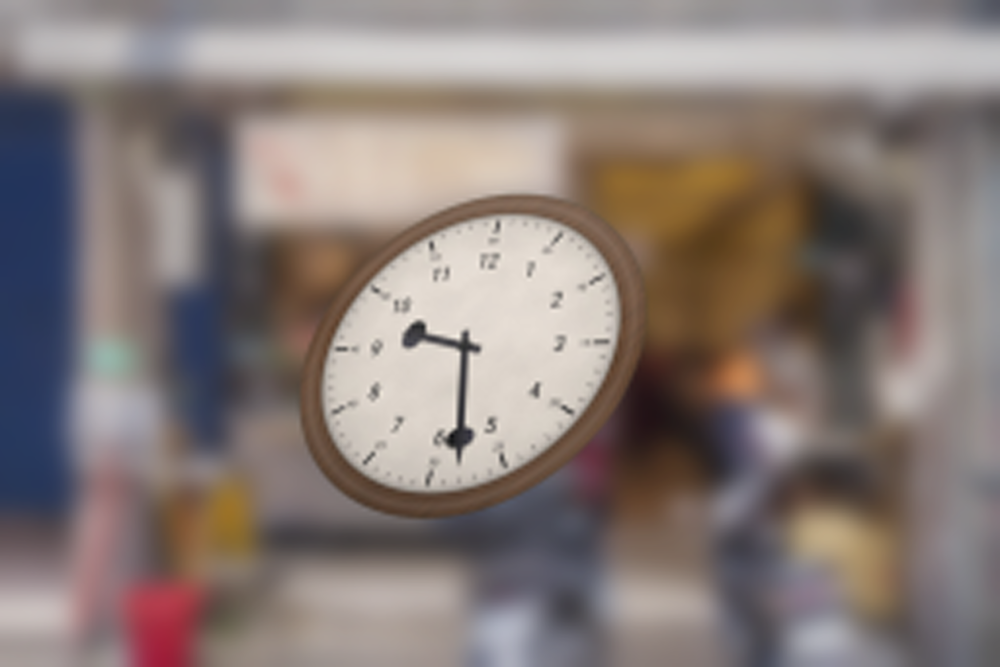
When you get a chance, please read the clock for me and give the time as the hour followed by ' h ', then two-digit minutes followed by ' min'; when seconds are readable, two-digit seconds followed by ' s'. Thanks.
9 h 28 min
